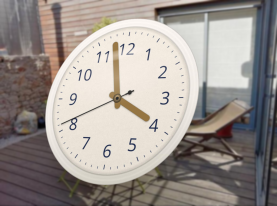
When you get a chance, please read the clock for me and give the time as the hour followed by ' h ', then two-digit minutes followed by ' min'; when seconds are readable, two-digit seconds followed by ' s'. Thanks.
3 h 57 min 41 s
